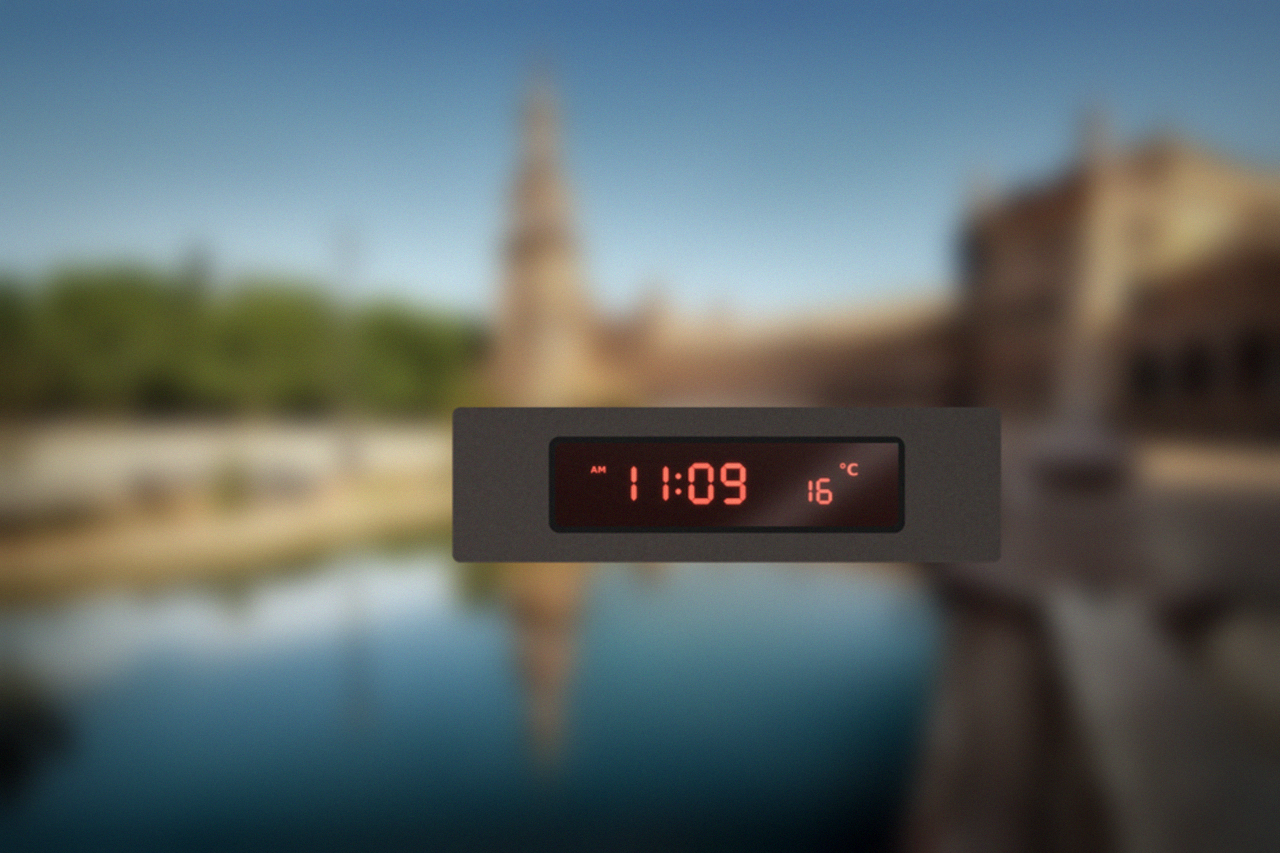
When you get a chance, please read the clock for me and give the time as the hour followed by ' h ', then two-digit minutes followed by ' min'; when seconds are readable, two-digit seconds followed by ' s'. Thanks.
11 h 09 min
